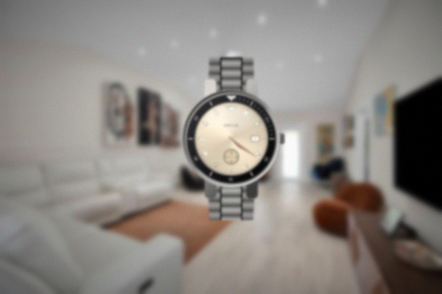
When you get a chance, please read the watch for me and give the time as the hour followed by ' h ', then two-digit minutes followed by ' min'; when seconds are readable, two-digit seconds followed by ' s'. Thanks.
4 h 21 min
